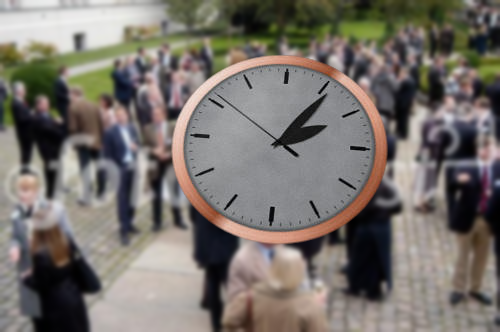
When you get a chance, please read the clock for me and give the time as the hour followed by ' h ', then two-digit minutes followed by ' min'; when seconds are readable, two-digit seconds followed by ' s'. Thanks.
2 h 05 min 51 s
